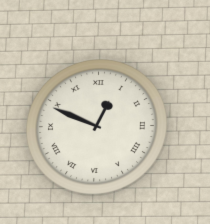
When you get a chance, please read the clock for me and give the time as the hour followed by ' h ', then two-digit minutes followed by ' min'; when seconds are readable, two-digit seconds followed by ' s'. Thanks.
12 h 49 min
